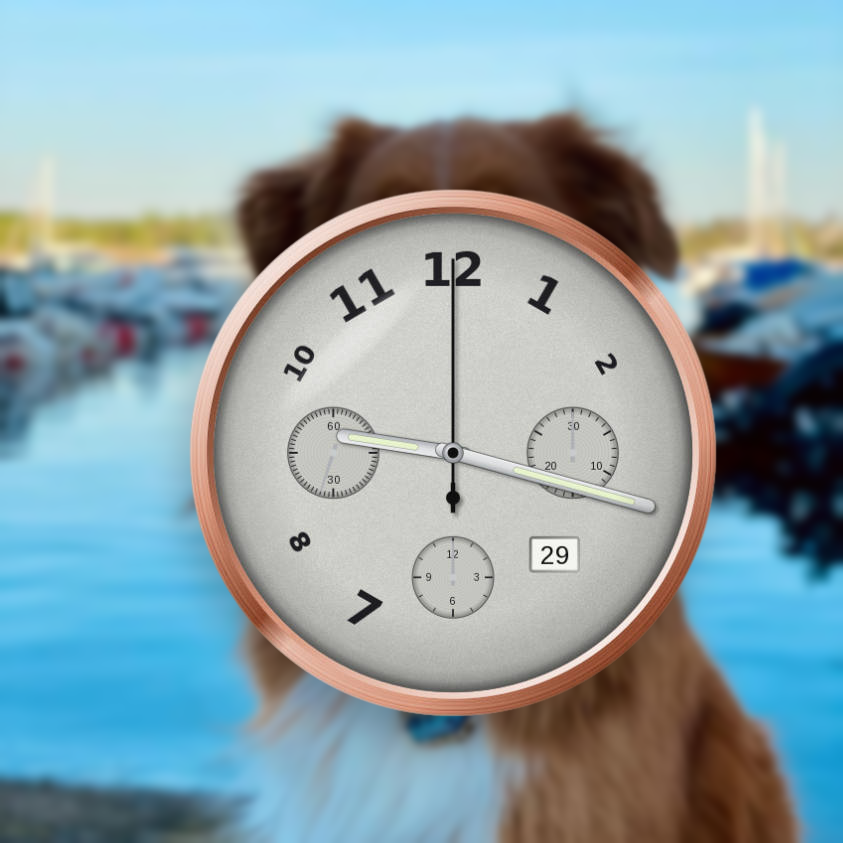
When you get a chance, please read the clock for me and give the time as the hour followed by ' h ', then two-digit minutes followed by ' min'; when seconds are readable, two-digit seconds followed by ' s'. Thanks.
9 h 17 min 33 s
